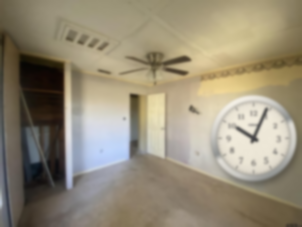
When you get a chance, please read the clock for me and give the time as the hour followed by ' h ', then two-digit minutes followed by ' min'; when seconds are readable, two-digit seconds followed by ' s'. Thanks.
10 h 04 min
